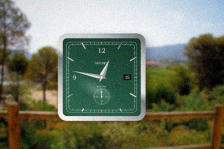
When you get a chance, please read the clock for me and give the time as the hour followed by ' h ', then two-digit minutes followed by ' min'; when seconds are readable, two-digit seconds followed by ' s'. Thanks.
12 h 47 min
